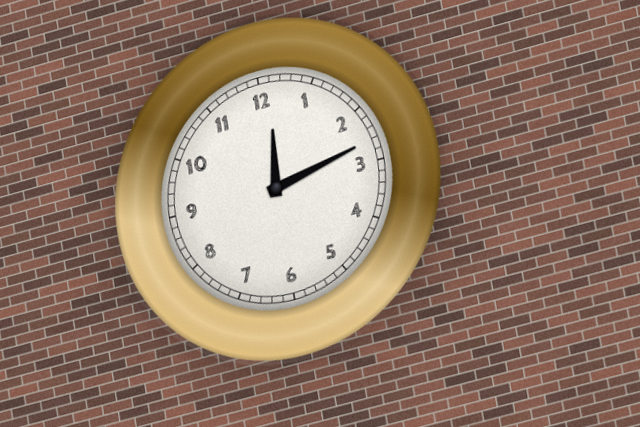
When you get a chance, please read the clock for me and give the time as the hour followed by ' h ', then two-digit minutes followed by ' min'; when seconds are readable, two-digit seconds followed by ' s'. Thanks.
12 h 13 min
